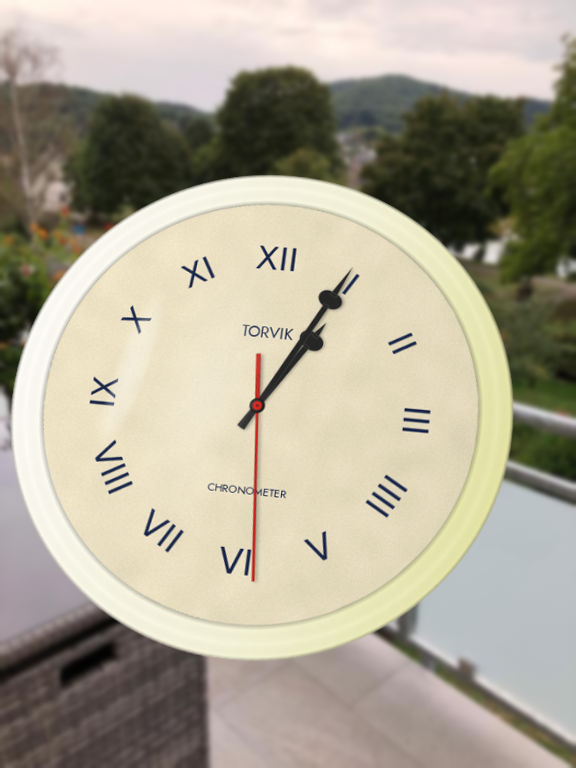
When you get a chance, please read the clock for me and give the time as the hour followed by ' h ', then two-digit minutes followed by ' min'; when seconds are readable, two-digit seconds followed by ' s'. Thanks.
1 h 04 min 29 s
